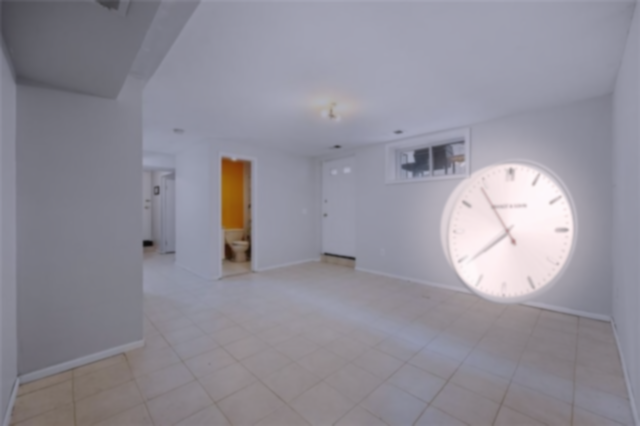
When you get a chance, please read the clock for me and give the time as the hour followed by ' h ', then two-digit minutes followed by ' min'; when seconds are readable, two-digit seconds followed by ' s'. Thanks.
7 h 38 min 54 s
